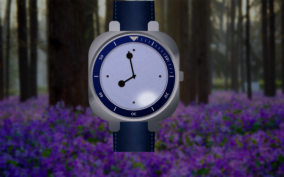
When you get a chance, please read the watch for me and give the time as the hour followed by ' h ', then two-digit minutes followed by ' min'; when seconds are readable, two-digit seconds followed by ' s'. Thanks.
7 h 58 min
